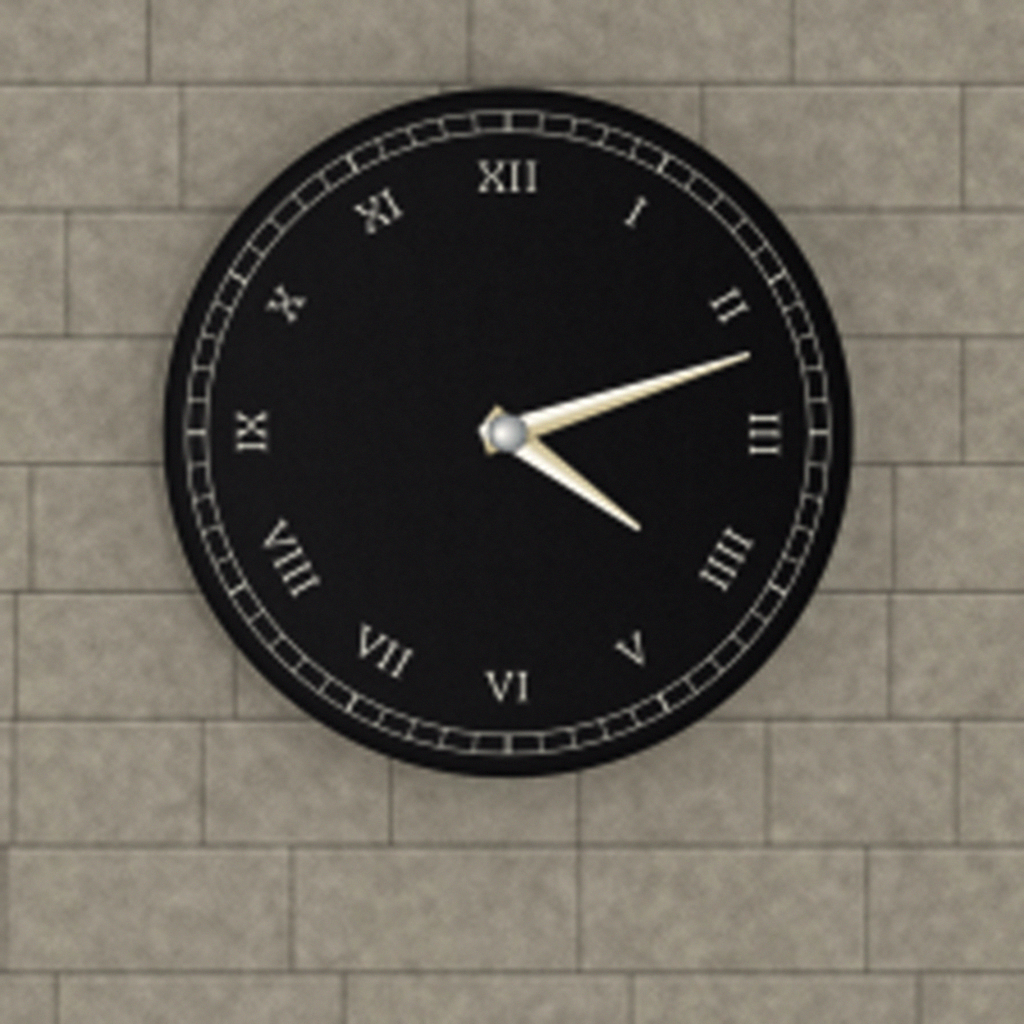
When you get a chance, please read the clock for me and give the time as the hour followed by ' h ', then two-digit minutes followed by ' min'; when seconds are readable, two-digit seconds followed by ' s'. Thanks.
4 h 12 min
